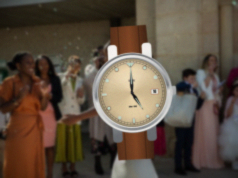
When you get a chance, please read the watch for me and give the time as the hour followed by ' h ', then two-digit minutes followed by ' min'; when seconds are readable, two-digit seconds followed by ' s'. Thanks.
5 h 00 min
